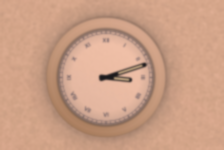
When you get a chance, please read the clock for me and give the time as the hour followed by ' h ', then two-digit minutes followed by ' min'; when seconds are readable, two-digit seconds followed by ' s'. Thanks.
3 h 12 min
